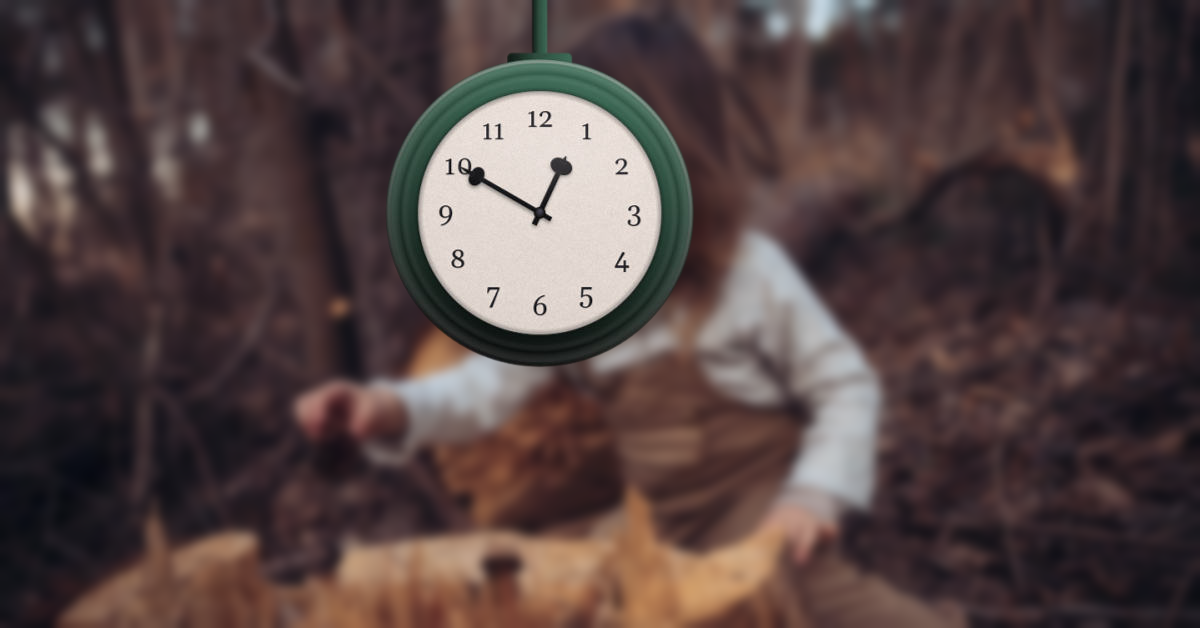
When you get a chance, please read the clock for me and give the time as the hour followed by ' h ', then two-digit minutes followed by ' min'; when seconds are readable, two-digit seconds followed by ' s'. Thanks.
12 h 50 min
